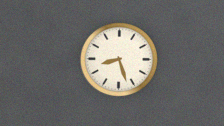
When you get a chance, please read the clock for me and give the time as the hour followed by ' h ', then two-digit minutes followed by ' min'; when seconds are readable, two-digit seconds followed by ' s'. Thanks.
8 h 27 min
